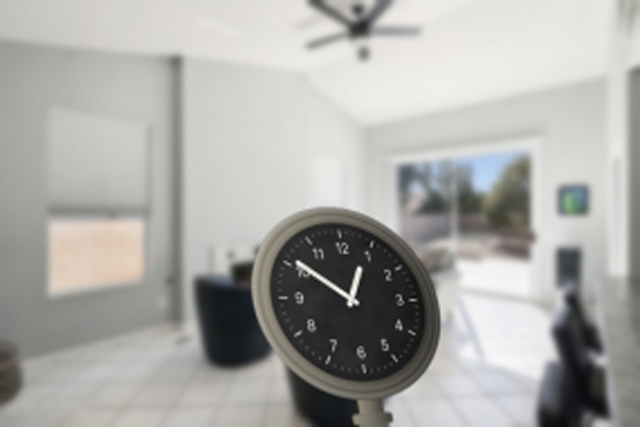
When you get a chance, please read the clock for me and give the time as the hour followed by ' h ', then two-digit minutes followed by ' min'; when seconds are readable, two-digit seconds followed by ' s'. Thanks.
12 h 51 min
